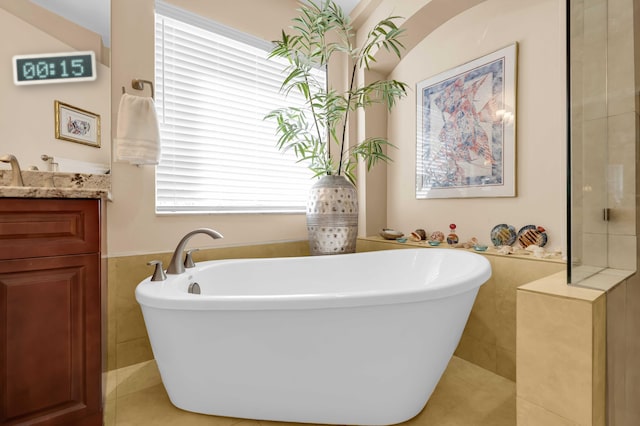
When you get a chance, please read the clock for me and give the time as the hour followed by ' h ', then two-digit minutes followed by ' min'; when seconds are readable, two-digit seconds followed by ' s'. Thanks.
0 h 15 min
